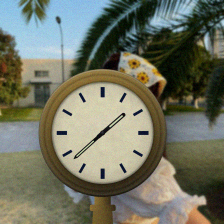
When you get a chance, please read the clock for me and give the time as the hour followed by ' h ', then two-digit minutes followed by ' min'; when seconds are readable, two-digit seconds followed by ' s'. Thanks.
1 h 38 min
